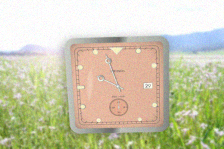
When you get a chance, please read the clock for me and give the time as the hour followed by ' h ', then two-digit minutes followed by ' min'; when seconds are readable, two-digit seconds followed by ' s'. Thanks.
9 h 57 min
